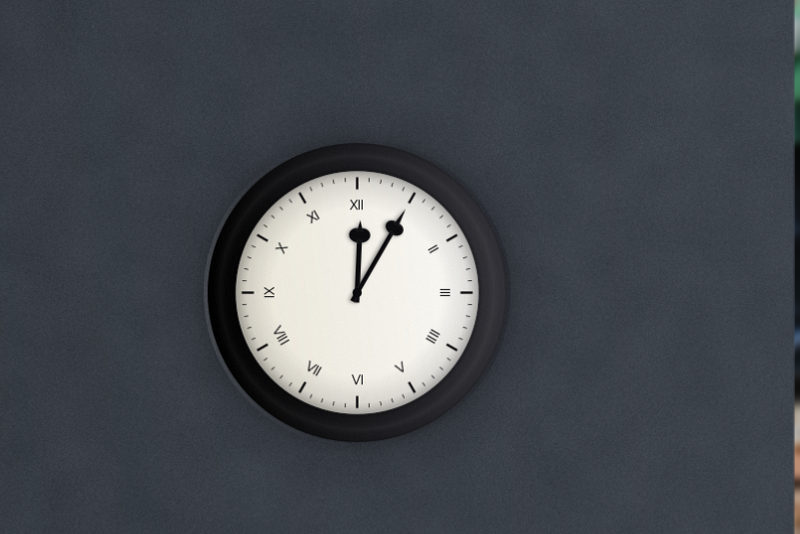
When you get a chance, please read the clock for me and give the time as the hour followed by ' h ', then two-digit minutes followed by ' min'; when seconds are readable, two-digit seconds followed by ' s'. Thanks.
12 h 05 min
